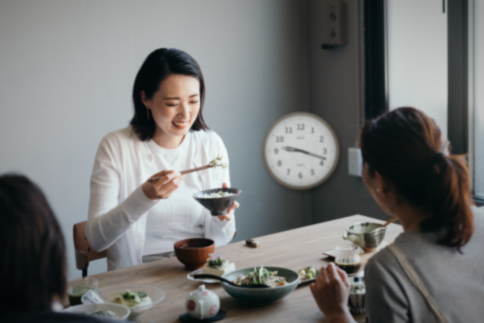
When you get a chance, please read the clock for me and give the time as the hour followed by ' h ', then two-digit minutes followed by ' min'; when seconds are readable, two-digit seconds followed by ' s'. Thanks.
9 h 18 min
